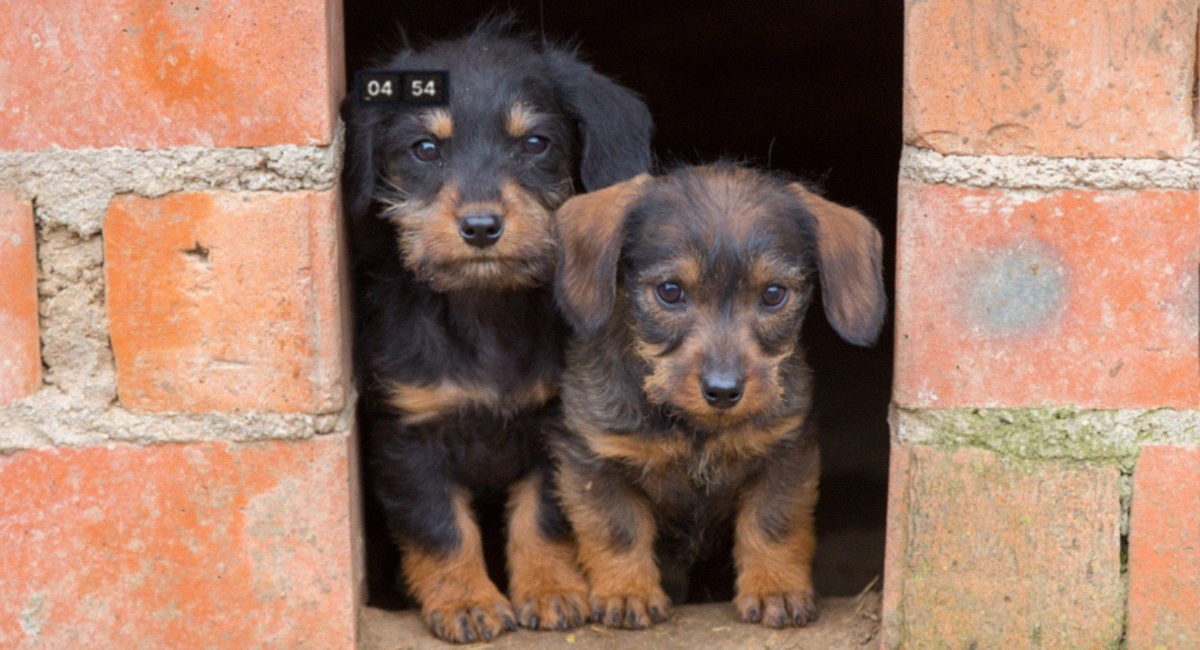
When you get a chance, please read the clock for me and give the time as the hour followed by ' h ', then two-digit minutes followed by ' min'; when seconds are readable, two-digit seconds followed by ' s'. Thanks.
4 h 54 min
